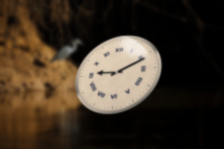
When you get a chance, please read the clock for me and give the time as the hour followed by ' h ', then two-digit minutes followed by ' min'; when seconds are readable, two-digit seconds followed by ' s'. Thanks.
9 h 11 min
